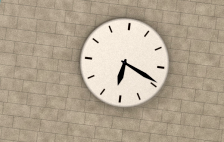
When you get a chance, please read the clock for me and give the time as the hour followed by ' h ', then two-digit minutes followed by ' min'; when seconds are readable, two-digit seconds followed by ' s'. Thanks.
6 h 19 min
